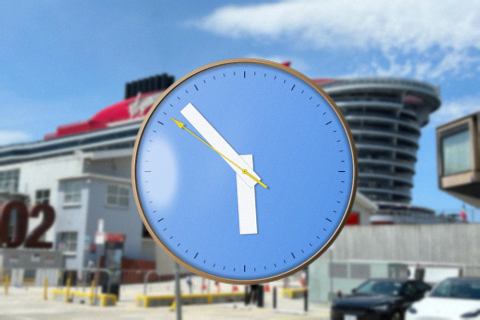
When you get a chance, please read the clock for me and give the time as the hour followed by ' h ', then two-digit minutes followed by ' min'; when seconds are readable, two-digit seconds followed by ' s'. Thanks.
5 h 52 min 51 s
